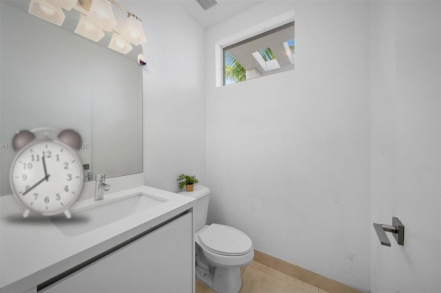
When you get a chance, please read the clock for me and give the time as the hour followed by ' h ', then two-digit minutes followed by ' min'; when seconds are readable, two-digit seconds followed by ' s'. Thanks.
11 h 39 min
